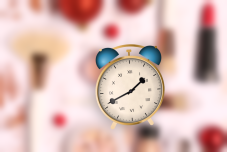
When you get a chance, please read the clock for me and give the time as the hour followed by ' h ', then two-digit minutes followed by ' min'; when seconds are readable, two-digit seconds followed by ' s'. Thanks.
1 h 41 min
